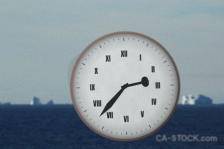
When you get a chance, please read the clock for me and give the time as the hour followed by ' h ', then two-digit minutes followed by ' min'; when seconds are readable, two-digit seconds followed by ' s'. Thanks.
2 h 37 min
